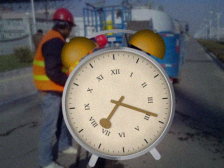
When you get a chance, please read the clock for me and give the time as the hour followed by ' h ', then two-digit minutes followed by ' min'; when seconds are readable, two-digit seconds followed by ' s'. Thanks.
7 h 19 min
